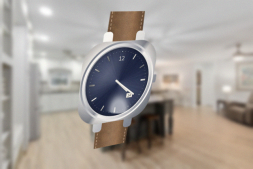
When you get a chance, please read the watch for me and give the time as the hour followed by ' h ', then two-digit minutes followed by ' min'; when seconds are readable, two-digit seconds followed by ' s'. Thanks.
4 h 21 min
